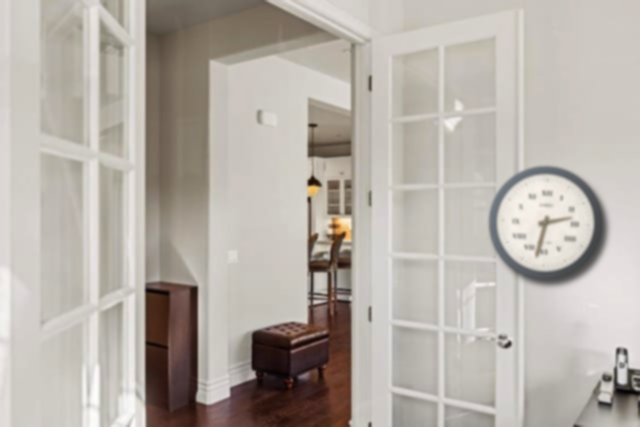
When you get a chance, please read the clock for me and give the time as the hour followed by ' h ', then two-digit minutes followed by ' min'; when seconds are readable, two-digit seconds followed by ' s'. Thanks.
2 h 32 min
